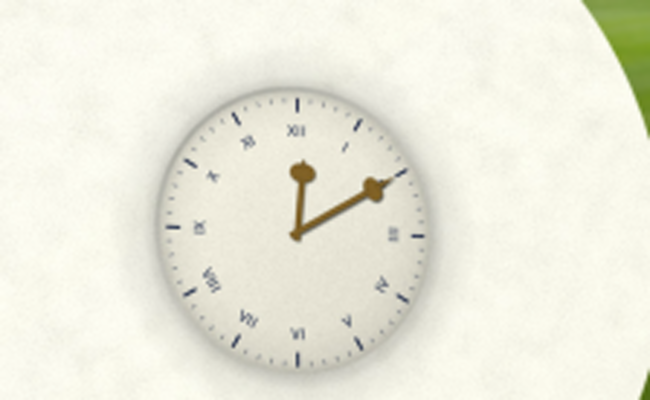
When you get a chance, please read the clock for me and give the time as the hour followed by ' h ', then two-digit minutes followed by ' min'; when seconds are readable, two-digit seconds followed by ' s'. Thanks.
12 h 10 min
